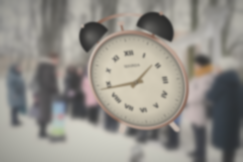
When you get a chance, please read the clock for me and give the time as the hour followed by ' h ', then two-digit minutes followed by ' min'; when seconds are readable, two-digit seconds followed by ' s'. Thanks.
1 h 44 min
